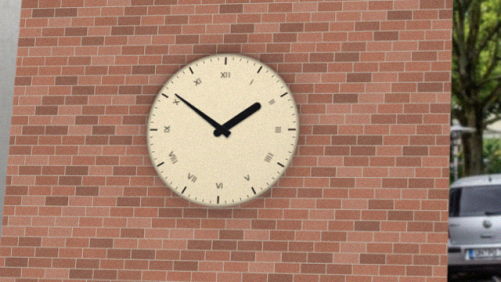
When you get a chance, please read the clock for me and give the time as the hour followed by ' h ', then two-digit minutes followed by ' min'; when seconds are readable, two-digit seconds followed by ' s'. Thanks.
1 h 51 min
